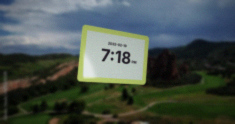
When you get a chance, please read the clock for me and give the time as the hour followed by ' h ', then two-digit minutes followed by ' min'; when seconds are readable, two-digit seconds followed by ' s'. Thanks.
7 h 18 min
